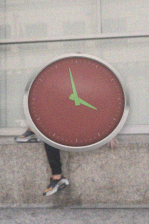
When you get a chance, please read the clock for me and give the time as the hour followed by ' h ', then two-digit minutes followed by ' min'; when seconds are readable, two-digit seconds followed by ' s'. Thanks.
3 h 58 min
